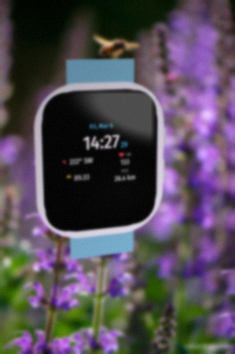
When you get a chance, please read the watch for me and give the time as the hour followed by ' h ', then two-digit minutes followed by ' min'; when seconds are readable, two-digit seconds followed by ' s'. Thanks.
14 h 27 min
